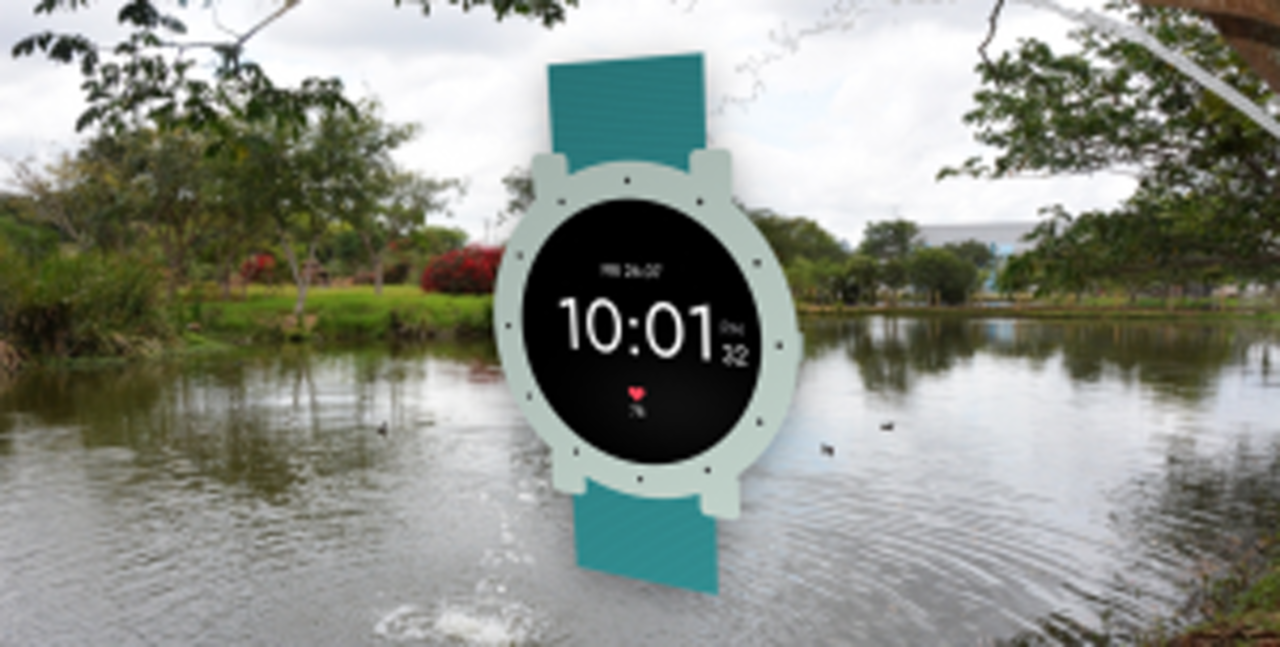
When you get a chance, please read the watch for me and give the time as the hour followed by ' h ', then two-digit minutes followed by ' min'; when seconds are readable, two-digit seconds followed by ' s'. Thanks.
10 h 01 min
